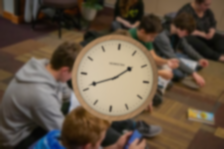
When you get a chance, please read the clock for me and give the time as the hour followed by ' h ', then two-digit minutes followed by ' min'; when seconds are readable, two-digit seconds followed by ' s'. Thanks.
1 h 41 min
